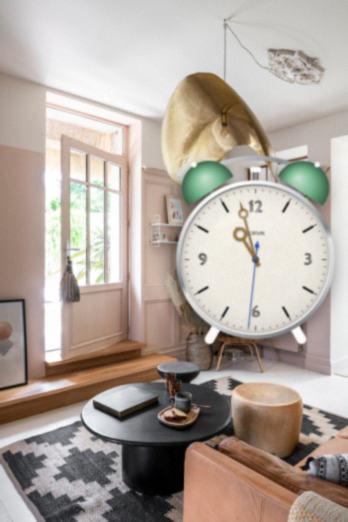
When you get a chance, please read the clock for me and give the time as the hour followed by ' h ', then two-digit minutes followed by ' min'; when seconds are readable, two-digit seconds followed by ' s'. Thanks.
10 h 57 min 31 s
